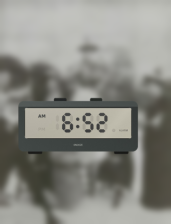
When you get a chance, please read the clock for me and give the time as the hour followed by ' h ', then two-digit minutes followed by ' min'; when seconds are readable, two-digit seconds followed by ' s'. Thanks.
6 h 52 min
